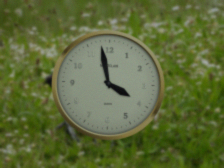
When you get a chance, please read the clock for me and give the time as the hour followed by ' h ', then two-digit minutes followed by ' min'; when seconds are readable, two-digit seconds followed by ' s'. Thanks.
3 h 58 min
